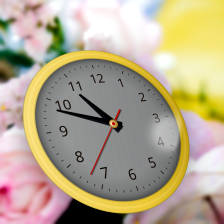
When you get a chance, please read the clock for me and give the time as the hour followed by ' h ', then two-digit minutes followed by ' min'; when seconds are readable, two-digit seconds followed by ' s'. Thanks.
10 h 48 min 37 s
